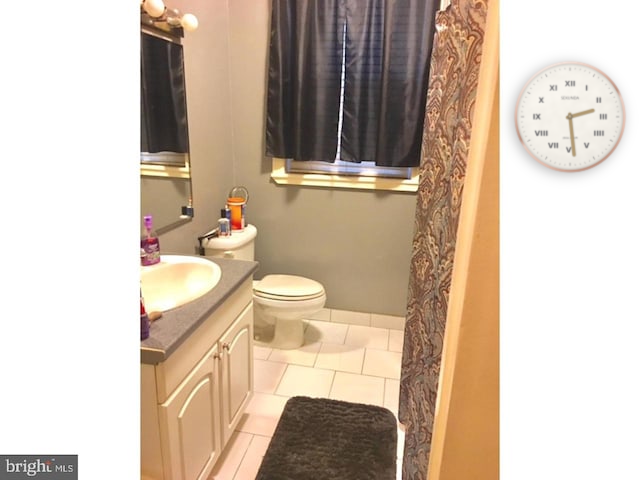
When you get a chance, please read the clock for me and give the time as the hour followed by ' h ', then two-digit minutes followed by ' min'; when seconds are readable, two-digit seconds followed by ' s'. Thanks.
2 h 29 min
